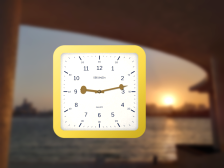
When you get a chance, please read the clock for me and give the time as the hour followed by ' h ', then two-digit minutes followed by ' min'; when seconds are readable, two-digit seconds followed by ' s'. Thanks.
9 h 13 min
